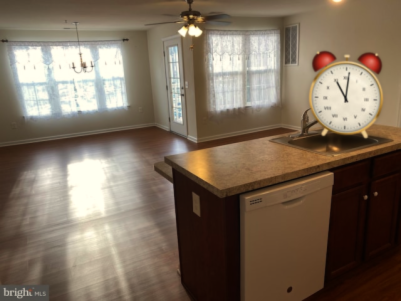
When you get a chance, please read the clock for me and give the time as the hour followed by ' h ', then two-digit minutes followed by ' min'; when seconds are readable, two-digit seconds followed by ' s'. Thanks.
11 h 01 min
